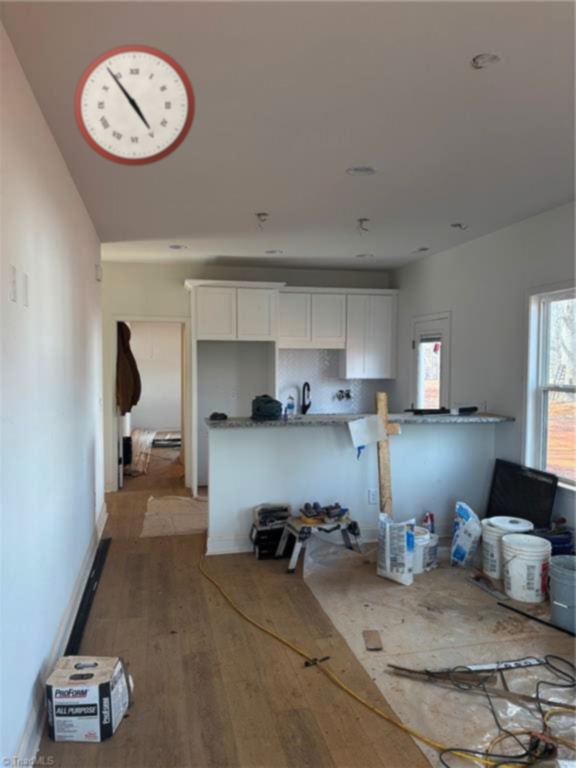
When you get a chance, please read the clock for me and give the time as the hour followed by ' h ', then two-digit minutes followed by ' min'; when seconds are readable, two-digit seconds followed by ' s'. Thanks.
4 h 54 min
